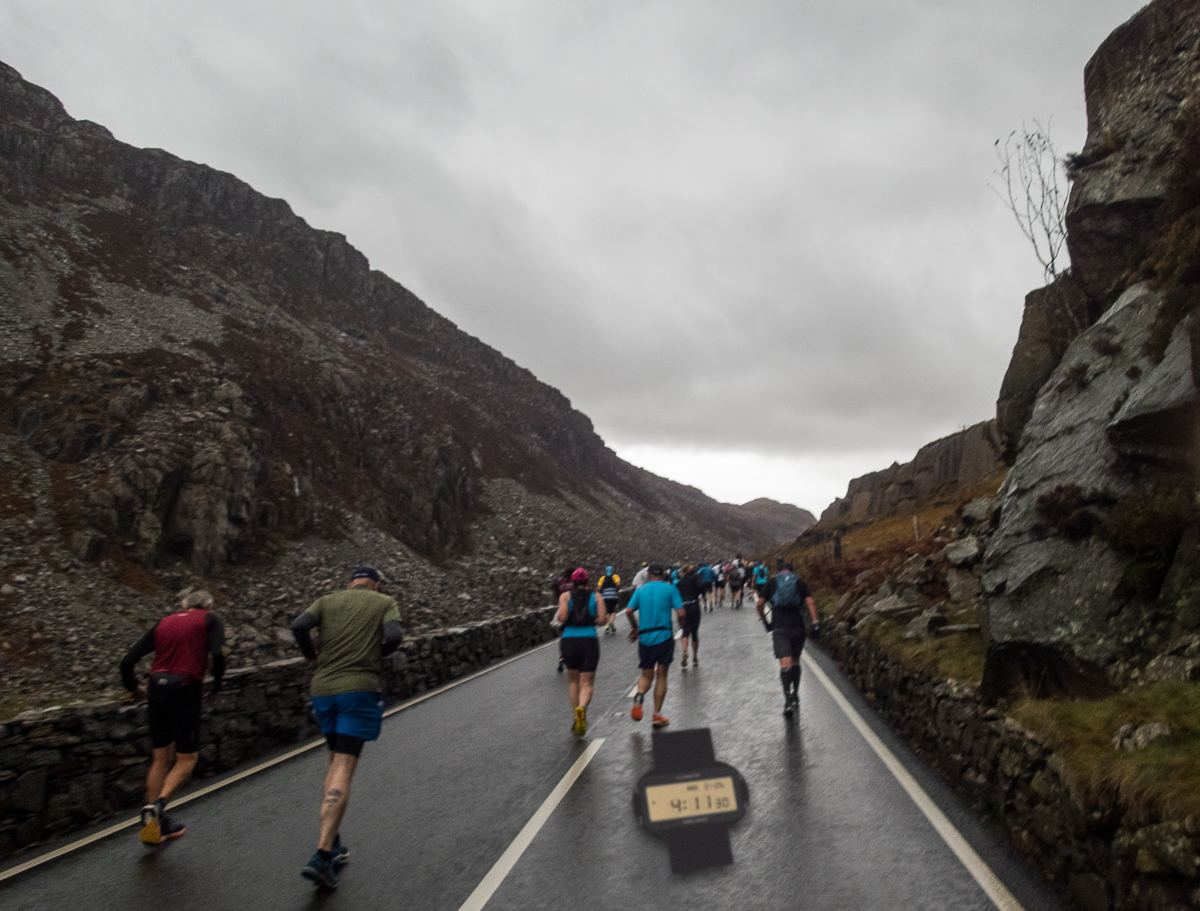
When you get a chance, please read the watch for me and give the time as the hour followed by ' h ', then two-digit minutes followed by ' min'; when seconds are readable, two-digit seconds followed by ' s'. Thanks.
4 h 11 min
